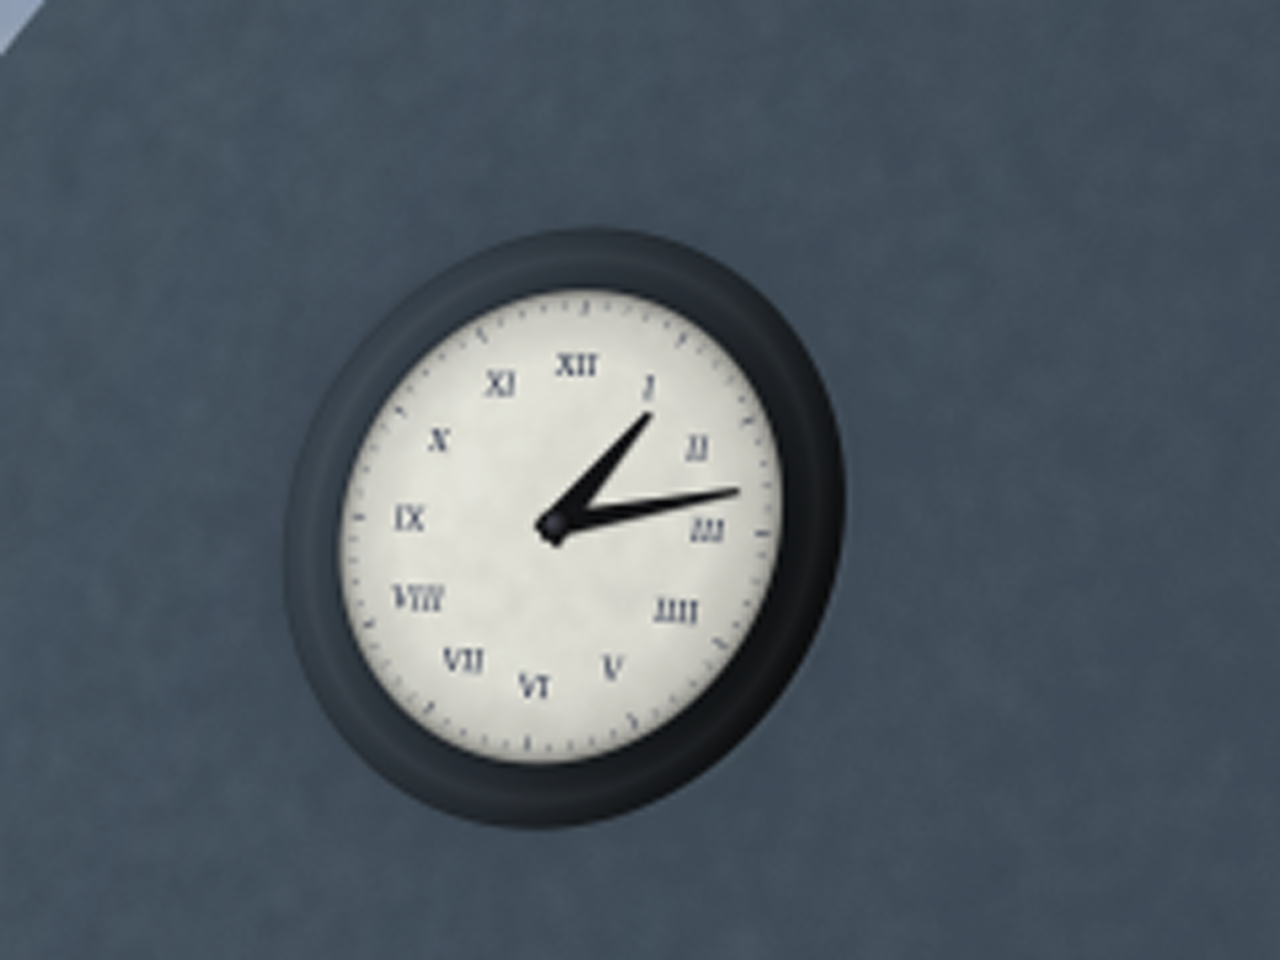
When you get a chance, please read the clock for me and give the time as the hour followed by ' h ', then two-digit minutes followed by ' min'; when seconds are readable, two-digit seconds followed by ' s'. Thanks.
1 h 13 min
